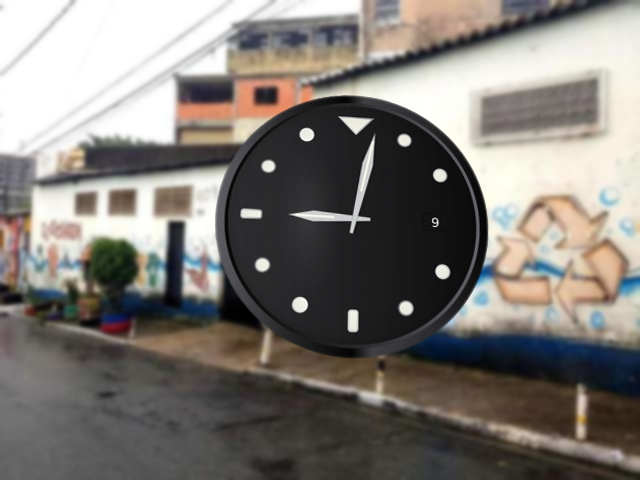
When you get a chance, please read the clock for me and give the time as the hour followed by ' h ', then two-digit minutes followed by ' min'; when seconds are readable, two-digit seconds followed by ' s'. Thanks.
9 h 02 min
